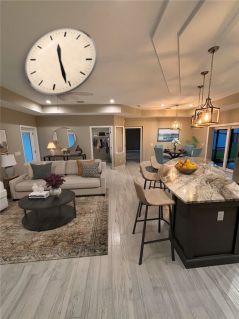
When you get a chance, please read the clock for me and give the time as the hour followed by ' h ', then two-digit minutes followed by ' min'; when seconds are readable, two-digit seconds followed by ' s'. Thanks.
11 h 26 min
